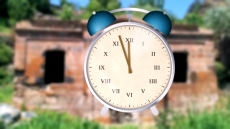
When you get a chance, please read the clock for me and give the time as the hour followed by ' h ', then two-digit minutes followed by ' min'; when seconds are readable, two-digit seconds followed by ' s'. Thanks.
11 h 57 min
